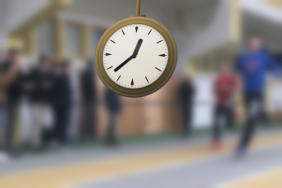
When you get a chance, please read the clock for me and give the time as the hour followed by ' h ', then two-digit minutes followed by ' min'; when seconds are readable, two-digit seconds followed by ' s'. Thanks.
12 h 38 min
